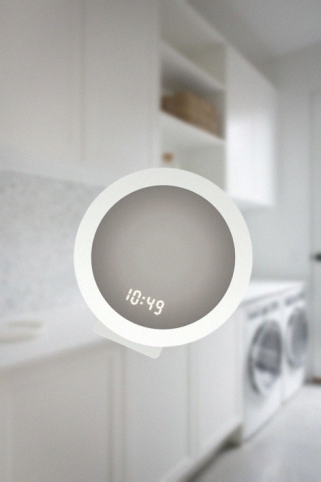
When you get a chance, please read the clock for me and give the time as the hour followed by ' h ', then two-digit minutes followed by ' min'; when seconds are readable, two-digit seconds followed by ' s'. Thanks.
10 h 49 min
